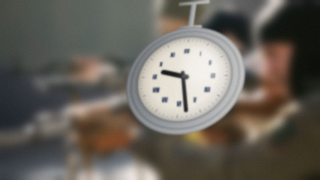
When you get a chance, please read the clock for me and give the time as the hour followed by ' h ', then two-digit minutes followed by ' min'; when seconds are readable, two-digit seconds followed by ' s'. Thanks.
9 h 28 min
